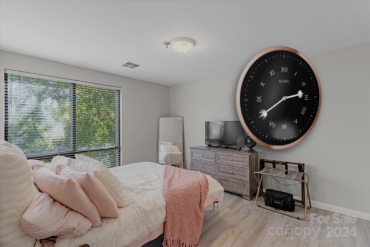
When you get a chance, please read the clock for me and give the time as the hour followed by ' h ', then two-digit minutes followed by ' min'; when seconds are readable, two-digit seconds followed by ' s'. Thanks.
2 h 40 min
